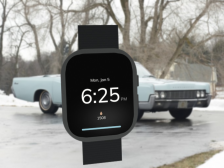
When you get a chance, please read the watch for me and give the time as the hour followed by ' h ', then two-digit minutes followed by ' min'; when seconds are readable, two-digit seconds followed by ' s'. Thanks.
6 h 25 min
